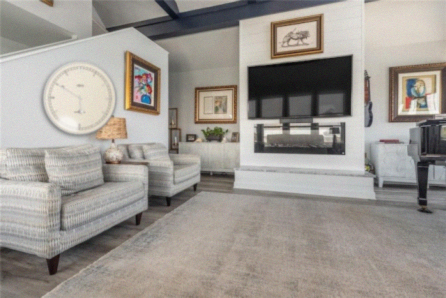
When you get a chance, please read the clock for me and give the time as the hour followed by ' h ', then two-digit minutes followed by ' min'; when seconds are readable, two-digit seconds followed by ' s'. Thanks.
5 h 50 min
